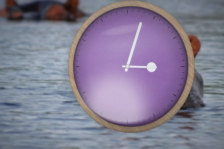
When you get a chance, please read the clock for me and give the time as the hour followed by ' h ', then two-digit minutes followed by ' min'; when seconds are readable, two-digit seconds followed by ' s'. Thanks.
3 h 03 min
